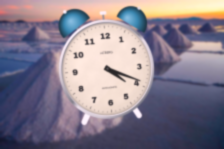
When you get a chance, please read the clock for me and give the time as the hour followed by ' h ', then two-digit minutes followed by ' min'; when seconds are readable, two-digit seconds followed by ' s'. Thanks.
4 h 19 min
